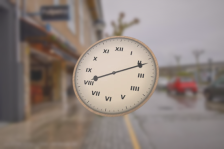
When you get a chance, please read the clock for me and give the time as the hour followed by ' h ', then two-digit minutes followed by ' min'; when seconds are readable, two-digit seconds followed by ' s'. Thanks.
8 h 11 min
